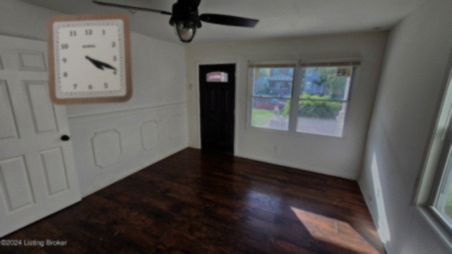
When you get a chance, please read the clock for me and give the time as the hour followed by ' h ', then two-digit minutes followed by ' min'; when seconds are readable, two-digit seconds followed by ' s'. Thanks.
4 h 19 min
